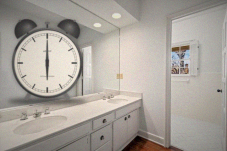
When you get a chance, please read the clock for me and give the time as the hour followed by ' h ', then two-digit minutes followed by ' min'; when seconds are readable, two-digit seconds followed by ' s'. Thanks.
6 h 00 min
